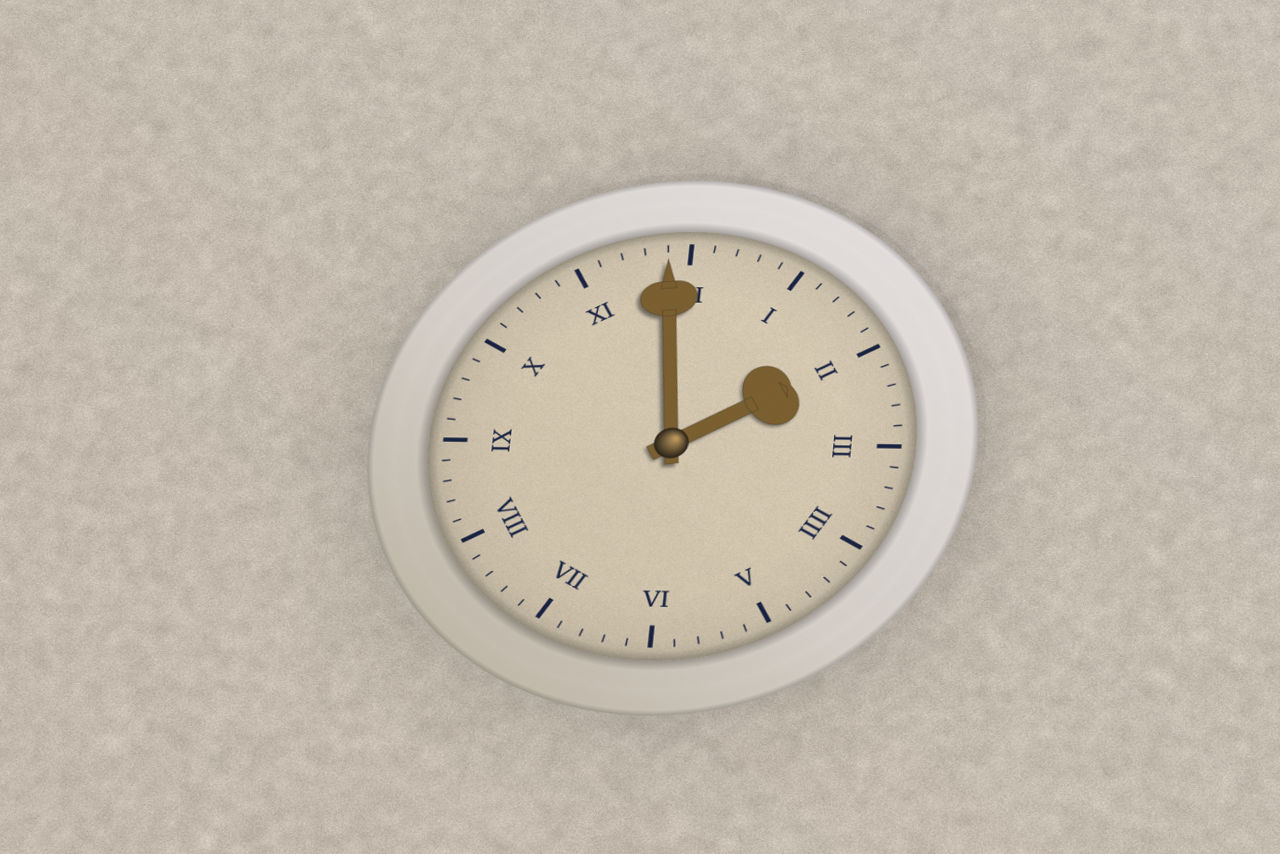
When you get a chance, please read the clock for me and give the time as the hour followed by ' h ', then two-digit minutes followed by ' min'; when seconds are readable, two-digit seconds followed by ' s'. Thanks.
1 h 59 min
